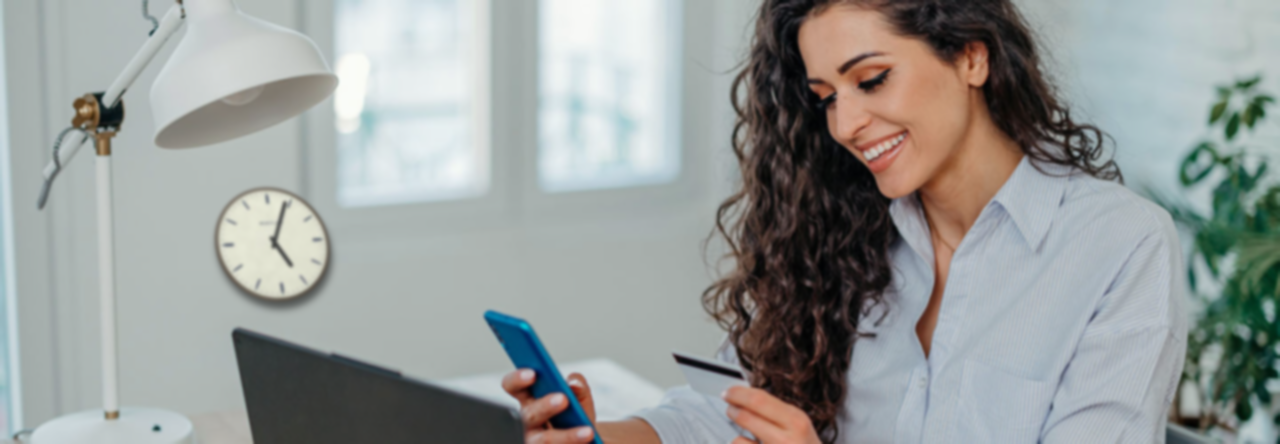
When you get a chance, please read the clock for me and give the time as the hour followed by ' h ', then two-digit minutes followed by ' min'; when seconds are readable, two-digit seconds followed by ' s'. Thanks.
5 h 04 min
